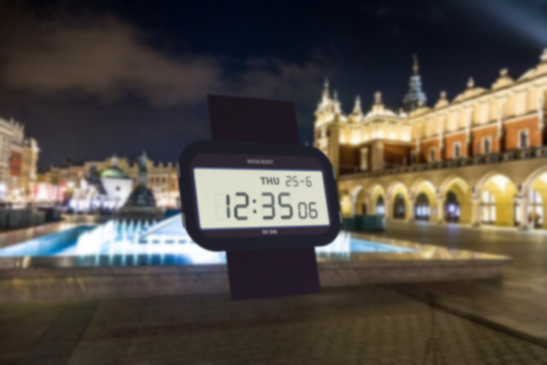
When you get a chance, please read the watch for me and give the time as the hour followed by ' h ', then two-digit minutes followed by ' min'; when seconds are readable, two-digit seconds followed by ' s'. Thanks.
12 h 35 min 06 s
